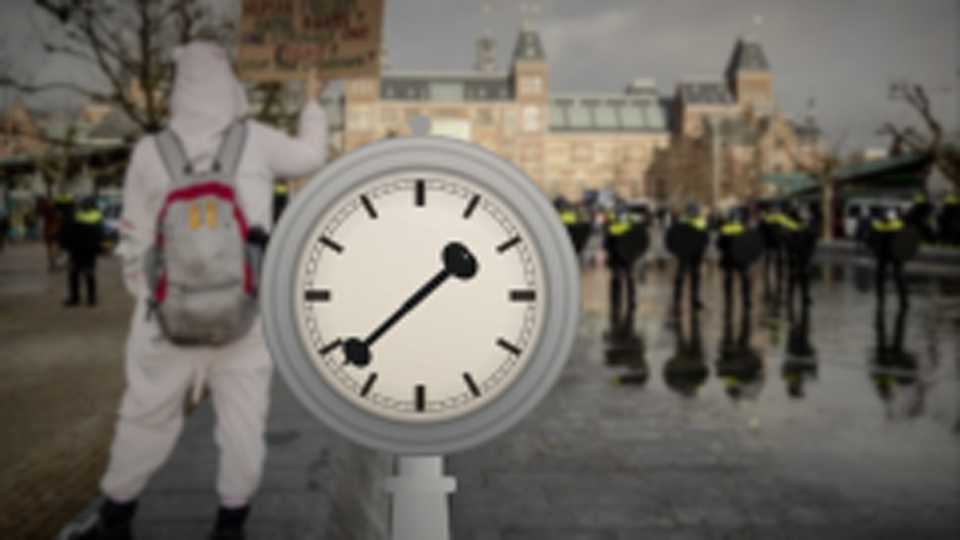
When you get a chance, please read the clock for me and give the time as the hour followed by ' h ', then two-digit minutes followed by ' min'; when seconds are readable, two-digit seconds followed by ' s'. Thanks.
1 h 38 min
